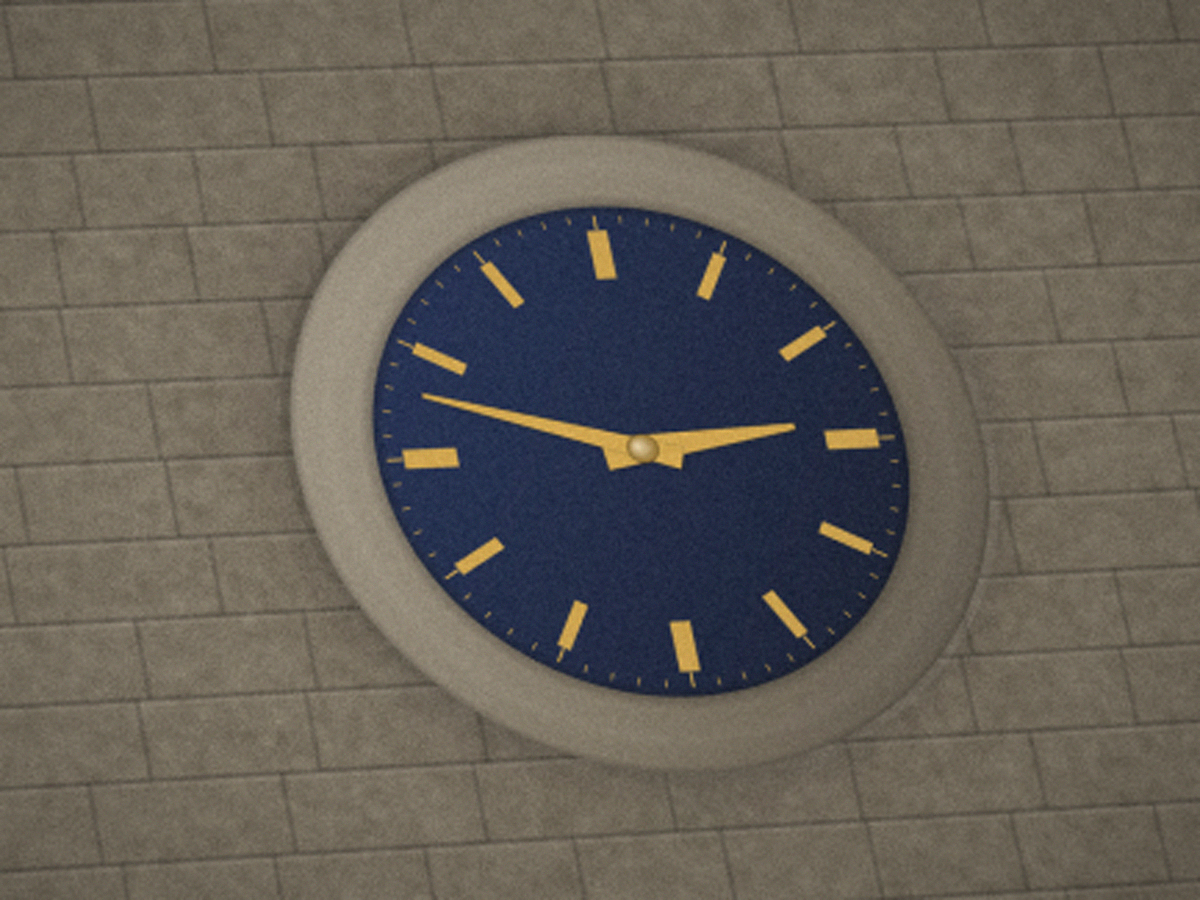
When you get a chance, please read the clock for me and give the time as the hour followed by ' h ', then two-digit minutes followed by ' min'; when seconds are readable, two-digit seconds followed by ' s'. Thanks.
2 h 48 min
